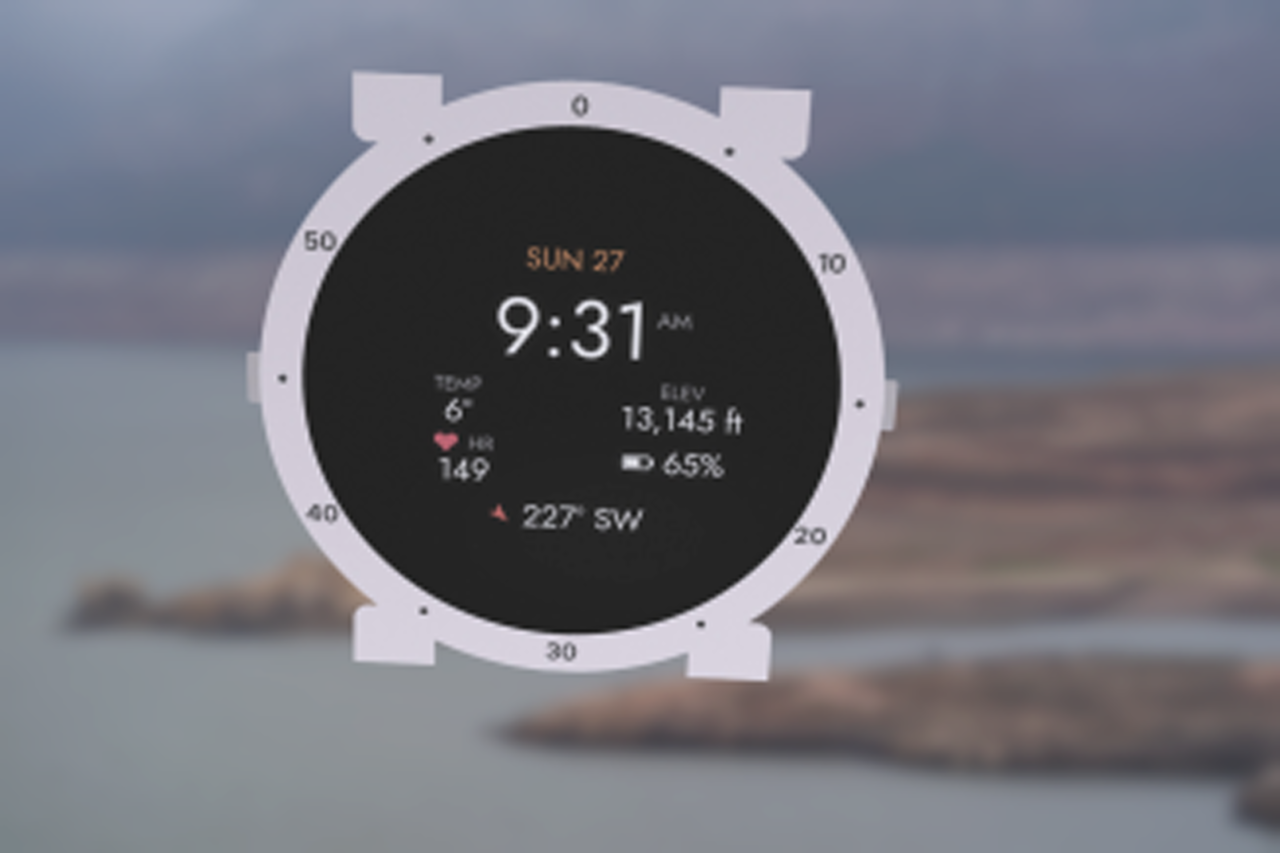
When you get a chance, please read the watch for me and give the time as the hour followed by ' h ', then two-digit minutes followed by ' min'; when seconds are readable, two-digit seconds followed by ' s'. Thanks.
9 h 31 min
